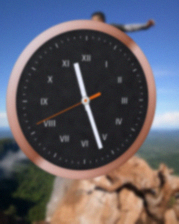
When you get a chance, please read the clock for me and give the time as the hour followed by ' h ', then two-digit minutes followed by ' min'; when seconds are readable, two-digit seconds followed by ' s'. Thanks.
11 h 26 min 41 s
